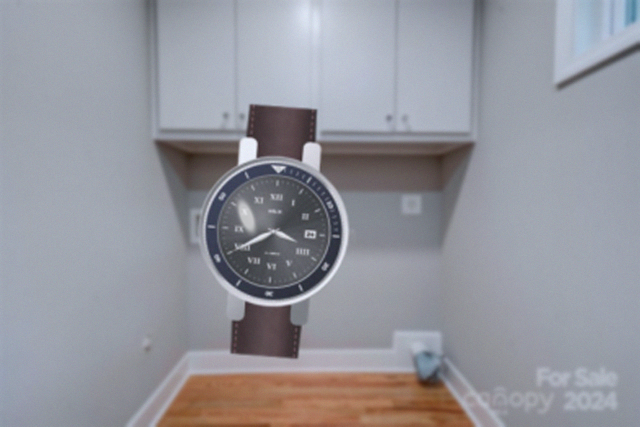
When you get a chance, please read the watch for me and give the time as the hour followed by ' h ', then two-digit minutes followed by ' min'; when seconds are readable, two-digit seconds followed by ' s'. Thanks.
3 h 40 min
